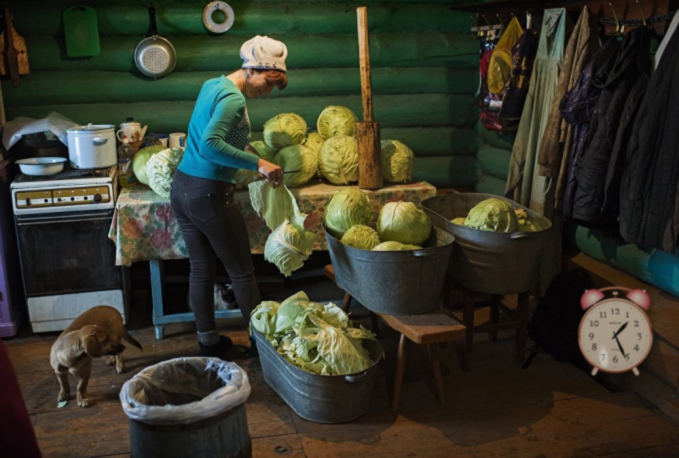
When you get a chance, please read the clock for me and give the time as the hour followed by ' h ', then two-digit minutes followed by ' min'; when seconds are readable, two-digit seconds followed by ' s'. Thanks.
1 h 26 min
